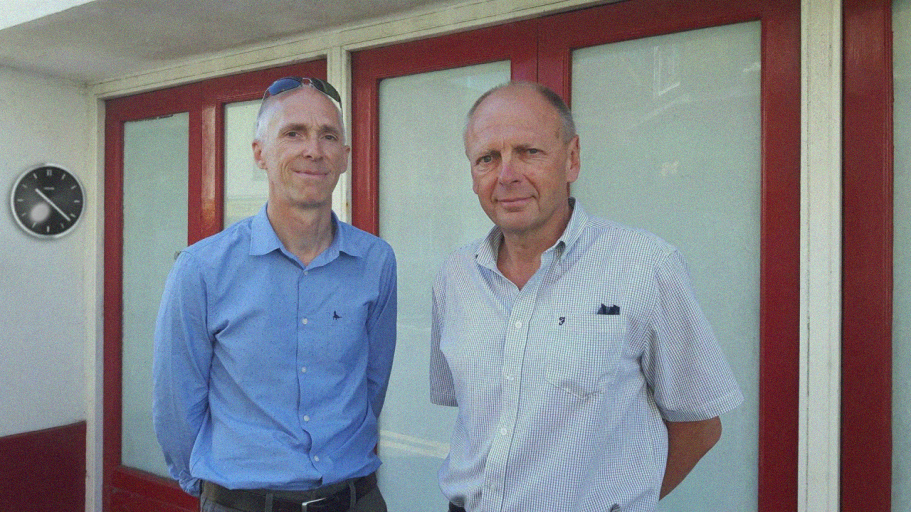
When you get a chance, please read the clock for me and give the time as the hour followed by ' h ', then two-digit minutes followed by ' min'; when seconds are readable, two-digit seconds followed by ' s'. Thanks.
10 h 22 min
